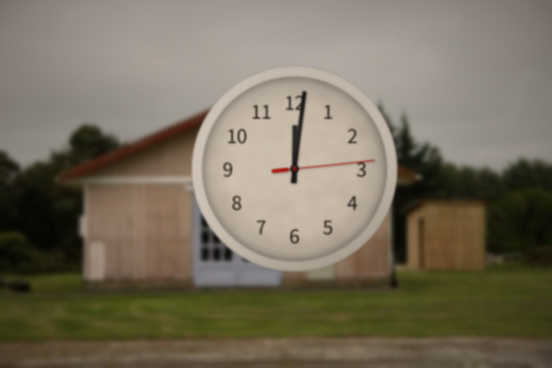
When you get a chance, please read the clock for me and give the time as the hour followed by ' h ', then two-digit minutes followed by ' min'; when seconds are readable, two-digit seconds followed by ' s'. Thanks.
12 h 01 min 14 s
